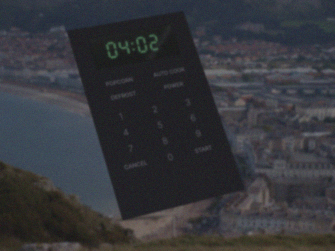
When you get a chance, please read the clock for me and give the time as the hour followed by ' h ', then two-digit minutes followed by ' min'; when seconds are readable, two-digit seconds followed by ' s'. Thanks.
4 h 02 min
